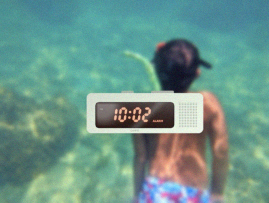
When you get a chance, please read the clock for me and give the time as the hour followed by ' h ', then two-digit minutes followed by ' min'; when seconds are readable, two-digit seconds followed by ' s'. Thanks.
10 h 02 min
